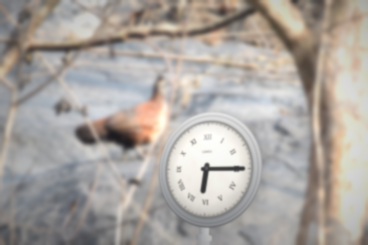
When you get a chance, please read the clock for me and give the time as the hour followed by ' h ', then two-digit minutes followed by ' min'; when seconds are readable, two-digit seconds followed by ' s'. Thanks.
6 h 15 min
